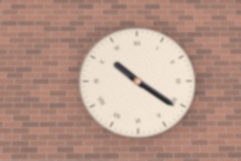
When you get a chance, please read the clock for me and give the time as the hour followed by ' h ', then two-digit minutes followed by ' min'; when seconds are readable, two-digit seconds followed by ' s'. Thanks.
10 h 21 min
